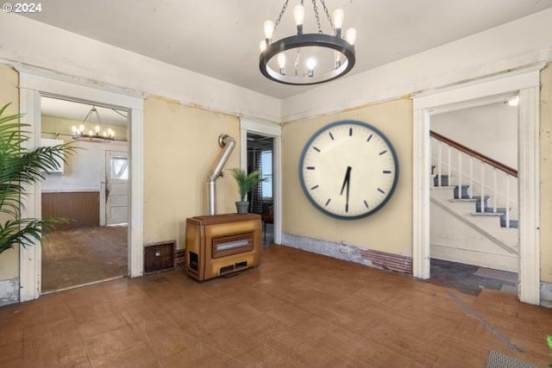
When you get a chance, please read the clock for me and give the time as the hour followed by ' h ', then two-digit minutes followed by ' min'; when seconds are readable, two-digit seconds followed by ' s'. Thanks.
6 h 30 min
